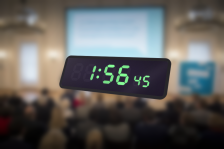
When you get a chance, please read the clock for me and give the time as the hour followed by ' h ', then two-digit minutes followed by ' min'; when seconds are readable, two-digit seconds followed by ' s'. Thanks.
1 h 56 min 45 s
